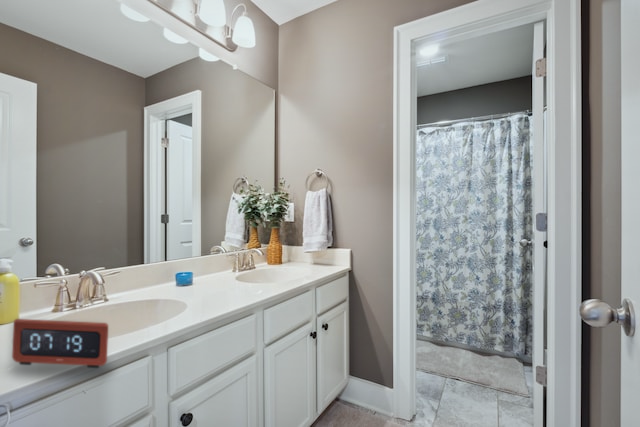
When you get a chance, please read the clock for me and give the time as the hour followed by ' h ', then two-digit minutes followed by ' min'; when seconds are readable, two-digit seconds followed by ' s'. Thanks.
7 h 19 min
